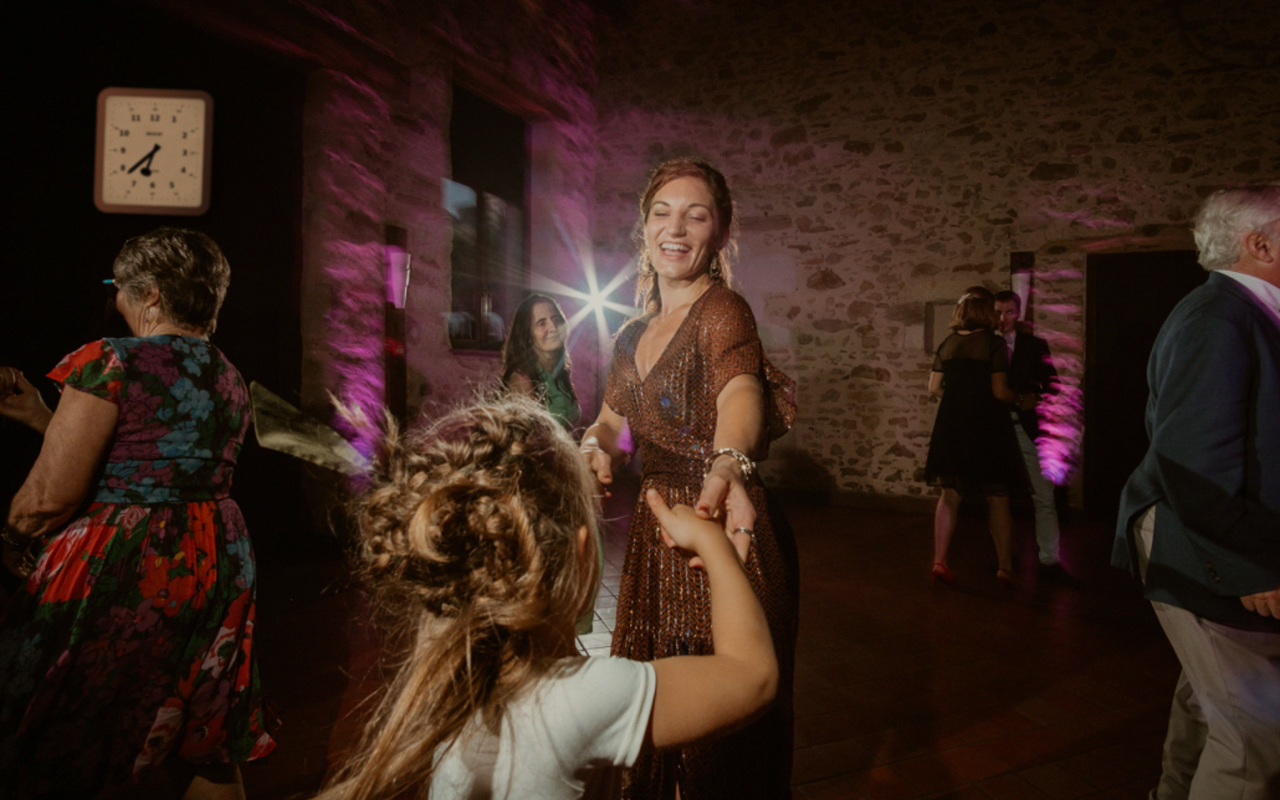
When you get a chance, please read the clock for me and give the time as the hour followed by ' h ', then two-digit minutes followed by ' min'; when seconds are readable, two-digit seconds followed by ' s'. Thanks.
6 h 38 min
